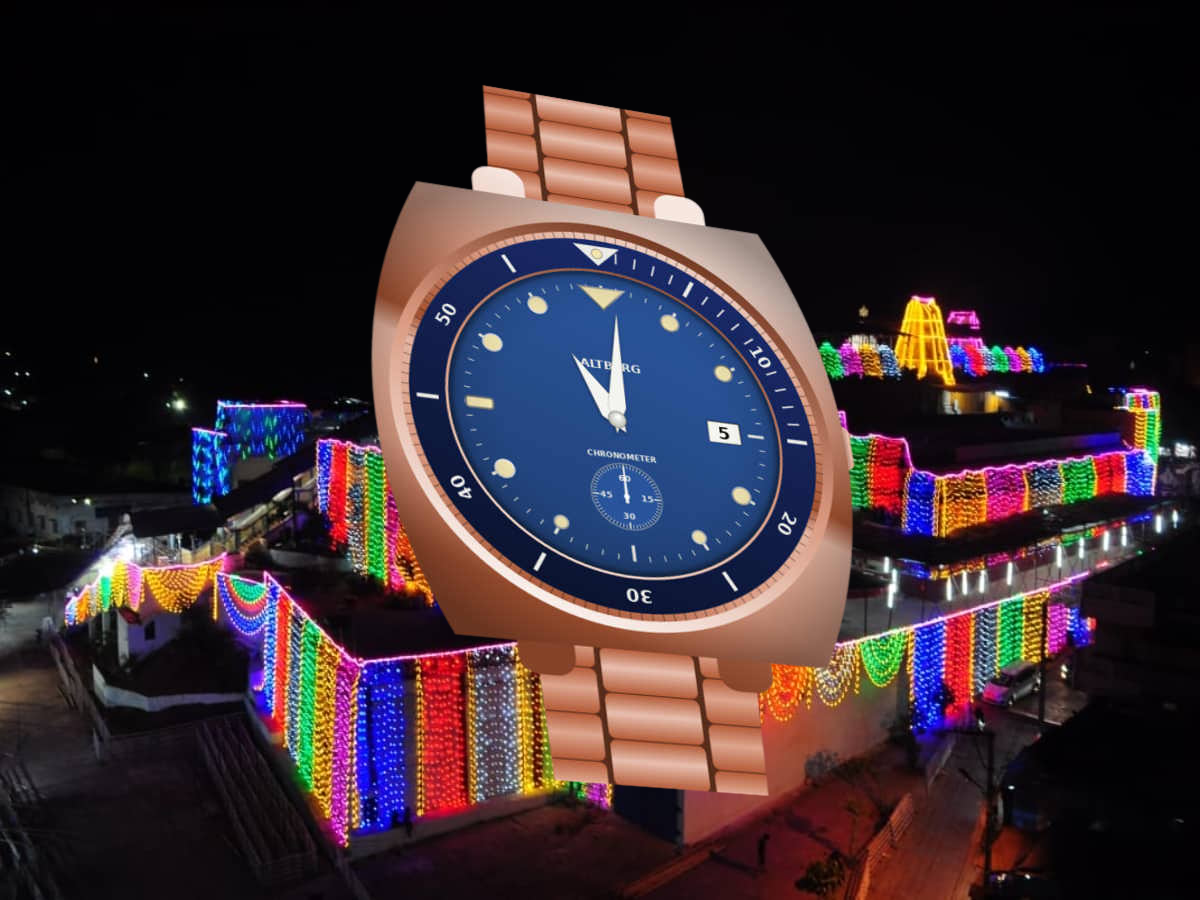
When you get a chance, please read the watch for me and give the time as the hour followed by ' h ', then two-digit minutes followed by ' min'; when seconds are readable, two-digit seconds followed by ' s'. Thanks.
11 h 01 min 00 s
